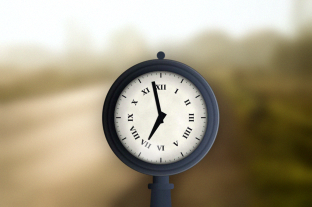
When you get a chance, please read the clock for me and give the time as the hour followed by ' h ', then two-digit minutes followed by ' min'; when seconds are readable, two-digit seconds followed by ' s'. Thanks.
6 h 58 min
